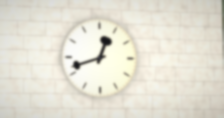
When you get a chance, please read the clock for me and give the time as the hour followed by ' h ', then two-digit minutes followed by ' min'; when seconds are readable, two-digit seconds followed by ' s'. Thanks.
12 h 42 min
